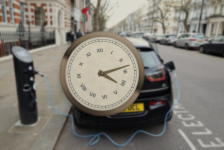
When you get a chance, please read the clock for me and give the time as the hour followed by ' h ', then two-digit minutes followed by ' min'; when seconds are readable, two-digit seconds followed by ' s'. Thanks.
4 h 13 min
